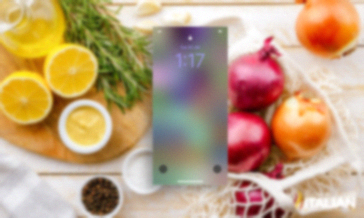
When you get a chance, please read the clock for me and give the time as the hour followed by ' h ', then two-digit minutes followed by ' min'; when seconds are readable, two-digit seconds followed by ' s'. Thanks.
1 h 17 min
